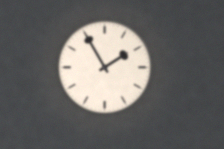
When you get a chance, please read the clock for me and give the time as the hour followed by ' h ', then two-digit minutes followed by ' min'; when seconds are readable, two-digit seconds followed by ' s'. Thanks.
1 h 55 min
